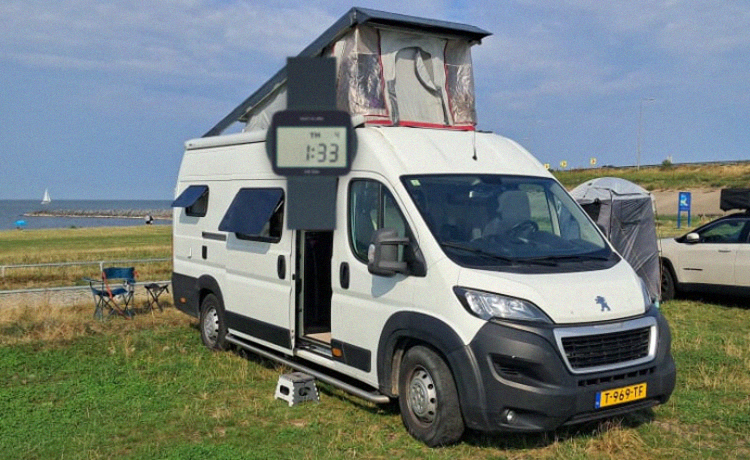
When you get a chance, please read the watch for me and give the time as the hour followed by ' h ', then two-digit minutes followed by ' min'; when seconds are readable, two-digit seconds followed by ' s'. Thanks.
1 h 33 min
